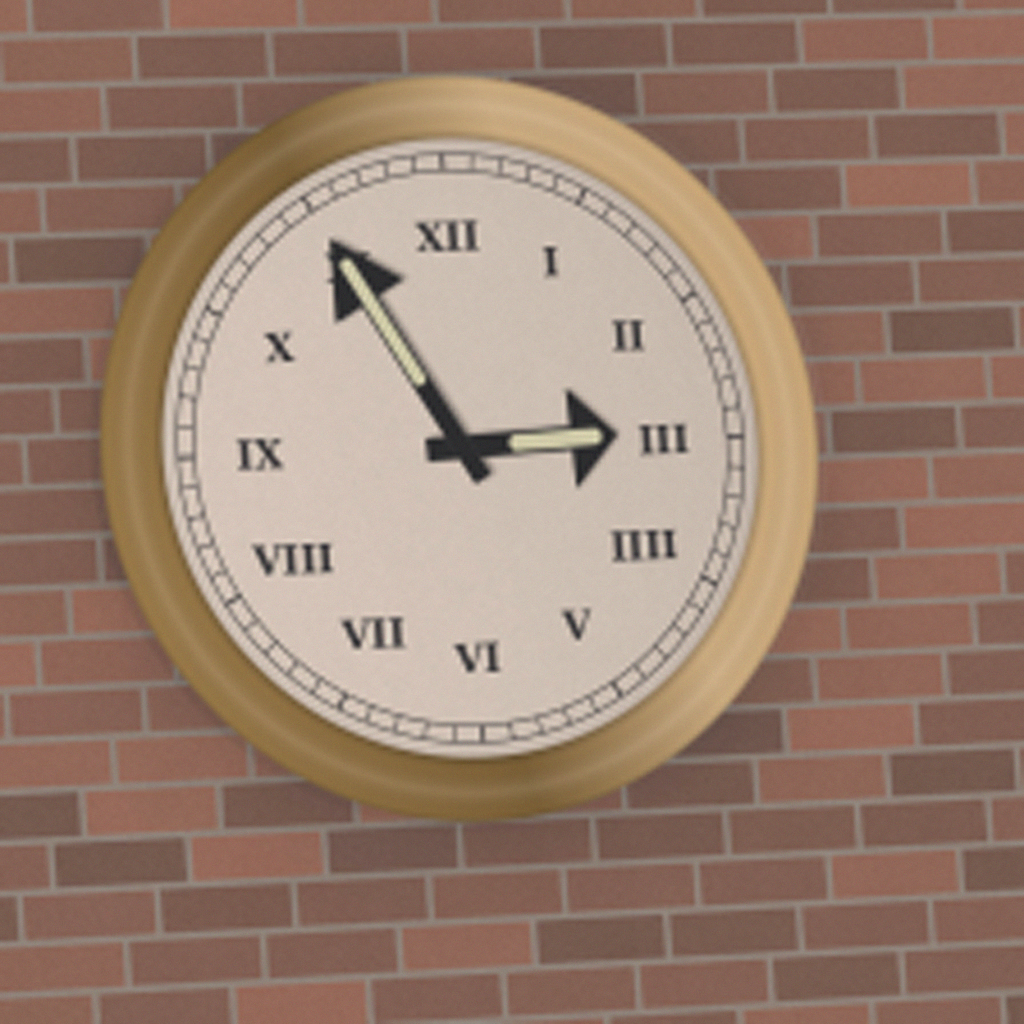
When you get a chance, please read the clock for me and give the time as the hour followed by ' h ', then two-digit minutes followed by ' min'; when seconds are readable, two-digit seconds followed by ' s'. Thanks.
2 h 55 min
